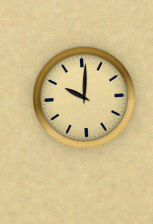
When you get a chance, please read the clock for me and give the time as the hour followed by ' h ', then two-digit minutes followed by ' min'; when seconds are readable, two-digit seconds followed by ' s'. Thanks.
10 h 01 min
